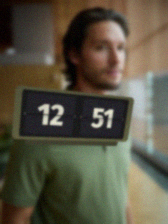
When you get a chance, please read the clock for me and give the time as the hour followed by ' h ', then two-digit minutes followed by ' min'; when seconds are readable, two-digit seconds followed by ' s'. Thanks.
12 h 51 min
